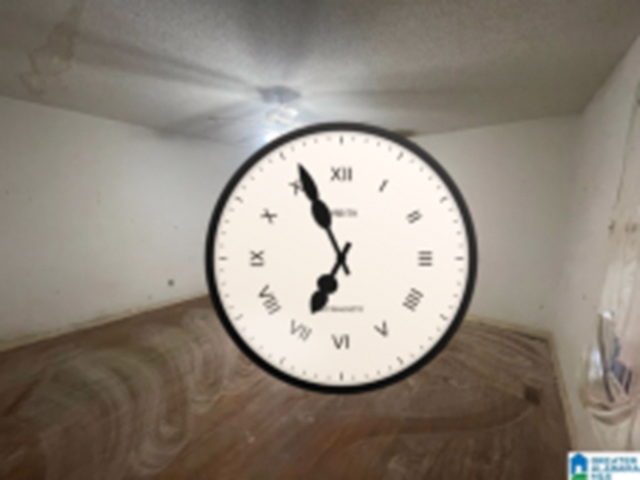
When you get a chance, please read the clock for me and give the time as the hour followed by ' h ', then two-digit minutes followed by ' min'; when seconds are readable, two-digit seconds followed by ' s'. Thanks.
6 h 56 min
